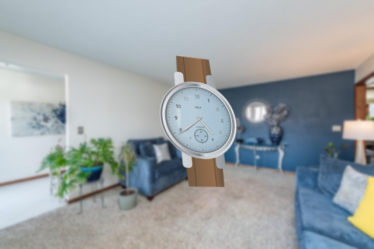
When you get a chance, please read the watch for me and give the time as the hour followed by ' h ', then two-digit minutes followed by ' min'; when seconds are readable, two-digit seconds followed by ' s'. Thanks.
4 h 39 min
